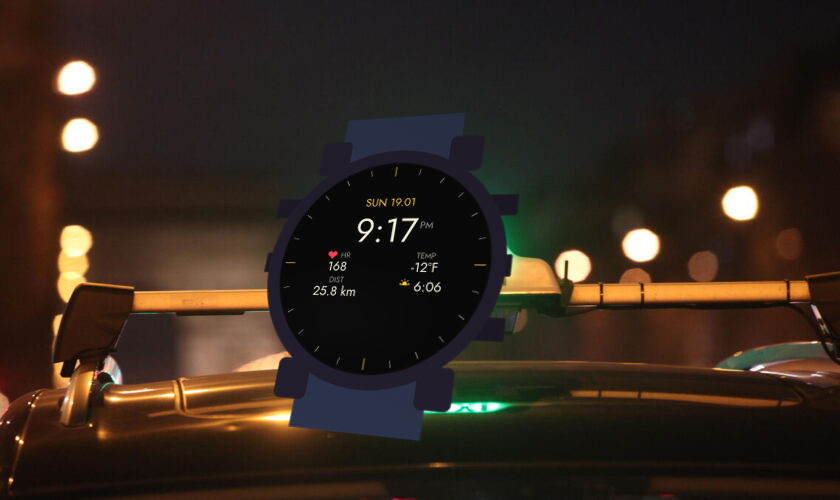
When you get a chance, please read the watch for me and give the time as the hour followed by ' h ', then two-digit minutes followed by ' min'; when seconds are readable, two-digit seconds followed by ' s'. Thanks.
9 h 17 min
